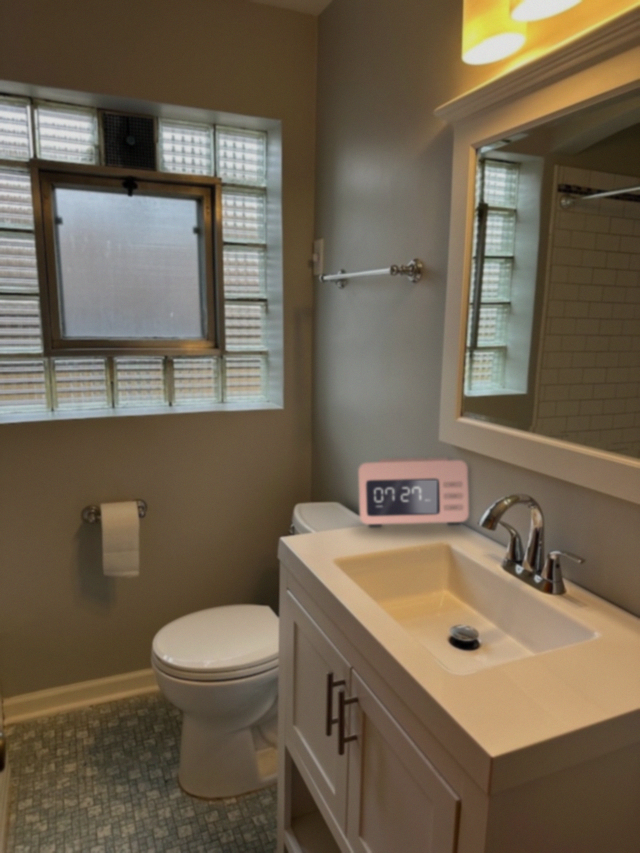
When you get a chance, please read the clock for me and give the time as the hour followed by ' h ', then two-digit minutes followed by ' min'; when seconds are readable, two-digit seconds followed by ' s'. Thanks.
7 h 27 min
